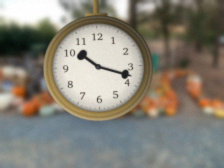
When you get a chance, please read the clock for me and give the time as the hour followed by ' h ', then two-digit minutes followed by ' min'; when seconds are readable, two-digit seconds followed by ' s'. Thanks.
10 h 18 min
